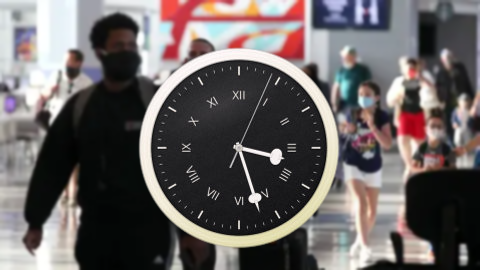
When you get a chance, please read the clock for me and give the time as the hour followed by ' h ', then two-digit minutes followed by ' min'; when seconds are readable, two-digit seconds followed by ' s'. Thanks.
3 h 27 min 04 s
